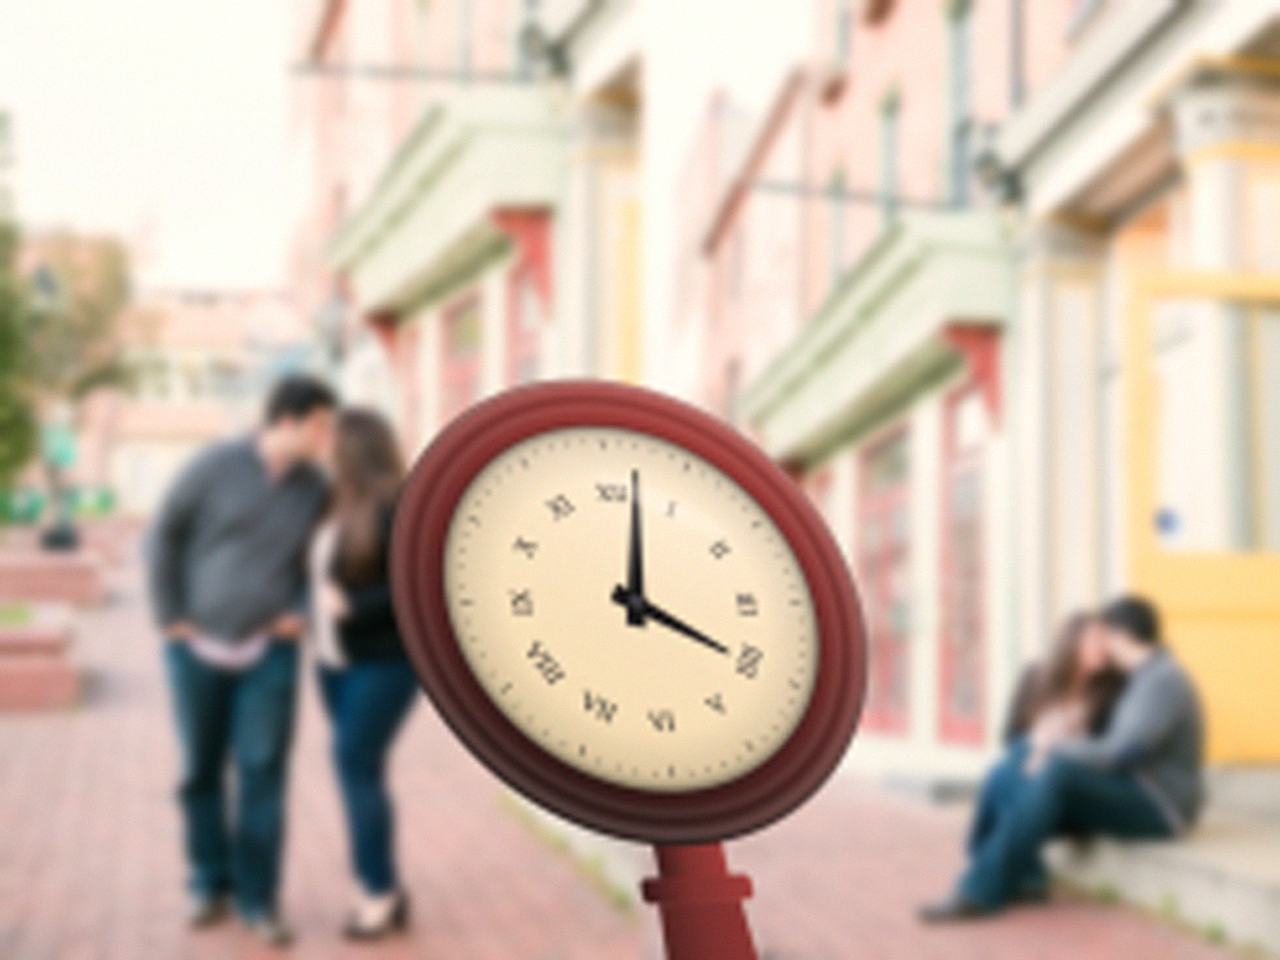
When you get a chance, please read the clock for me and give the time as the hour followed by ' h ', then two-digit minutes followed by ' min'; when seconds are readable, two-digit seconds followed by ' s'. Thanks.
4 h 02 min
